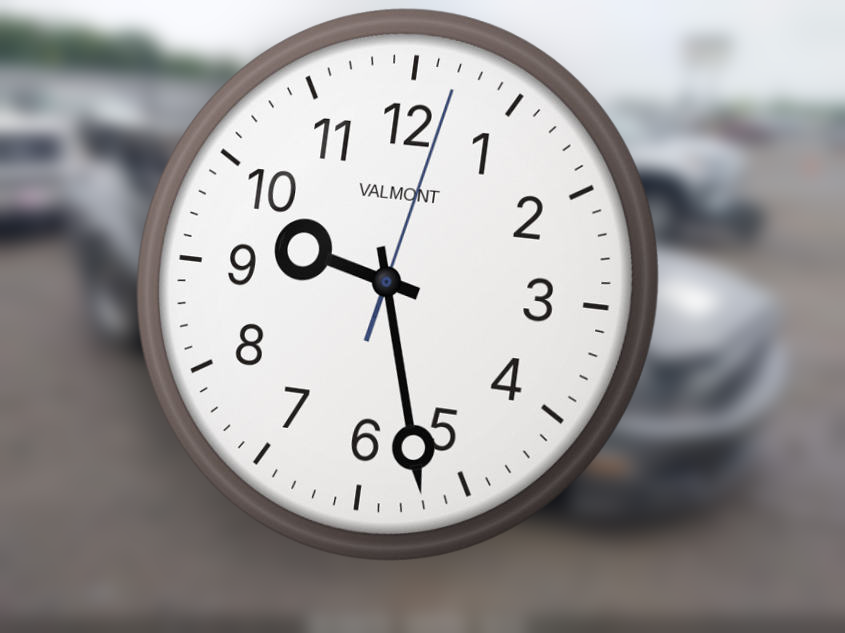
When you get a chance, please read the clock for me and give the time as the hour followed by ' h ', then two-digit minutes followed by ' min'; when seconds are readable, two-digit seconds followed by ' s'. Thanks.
9 h 27 min 02 s
